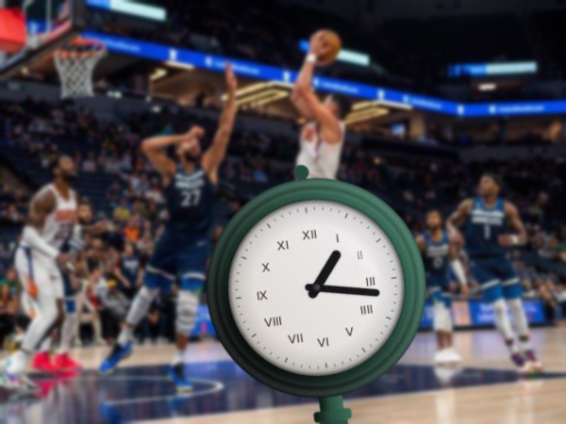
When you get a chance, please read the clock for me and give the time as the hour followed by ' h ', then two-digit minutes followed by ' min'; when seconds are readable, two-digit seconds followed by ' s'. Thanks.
1 h 17 min
